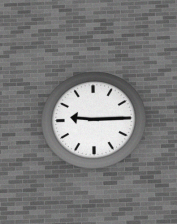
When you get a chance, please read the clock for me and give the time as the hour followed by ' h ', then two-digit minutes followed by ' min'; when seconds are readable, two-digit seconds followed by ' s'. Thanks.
9 h 15 min
